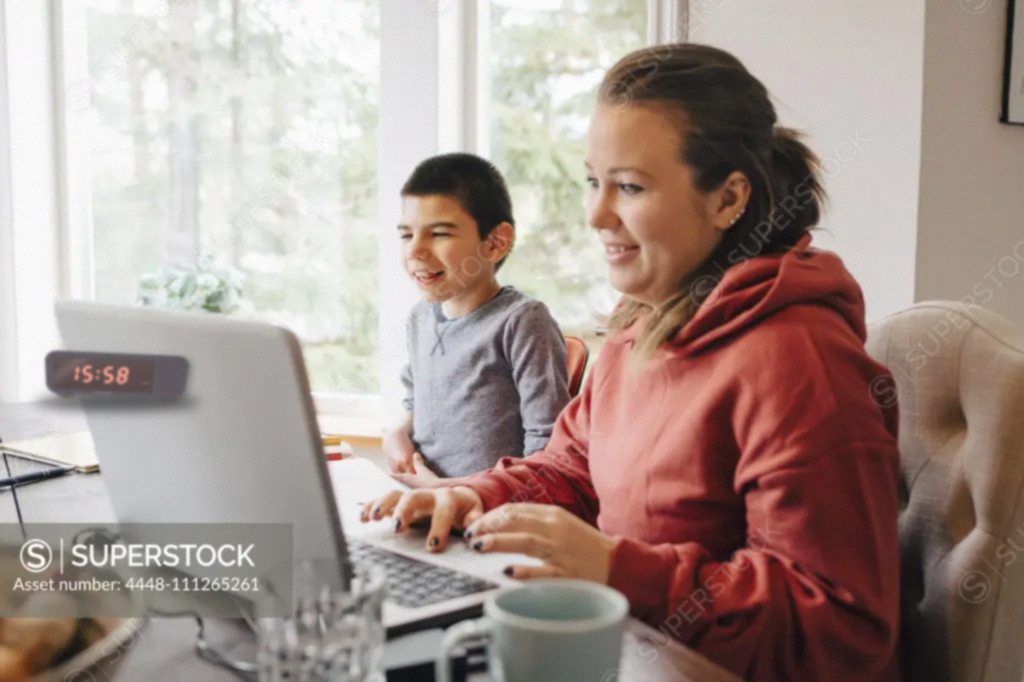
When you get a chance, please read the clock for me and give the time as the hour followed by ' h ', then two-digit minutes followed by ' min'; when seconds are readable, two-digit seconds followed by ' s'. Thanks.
15 h 58 min
